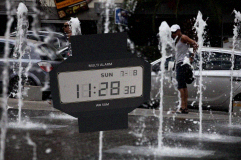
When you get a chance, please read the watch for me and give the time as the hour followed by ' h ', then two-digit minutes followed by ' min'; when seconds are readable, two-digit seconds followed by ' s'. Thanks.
11 h 28 min 30 s
